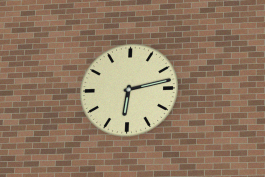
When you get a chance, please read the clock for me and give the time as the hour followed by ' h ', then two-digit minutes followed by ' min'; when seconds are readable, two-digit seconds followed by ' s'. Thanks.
6 h 13 min
